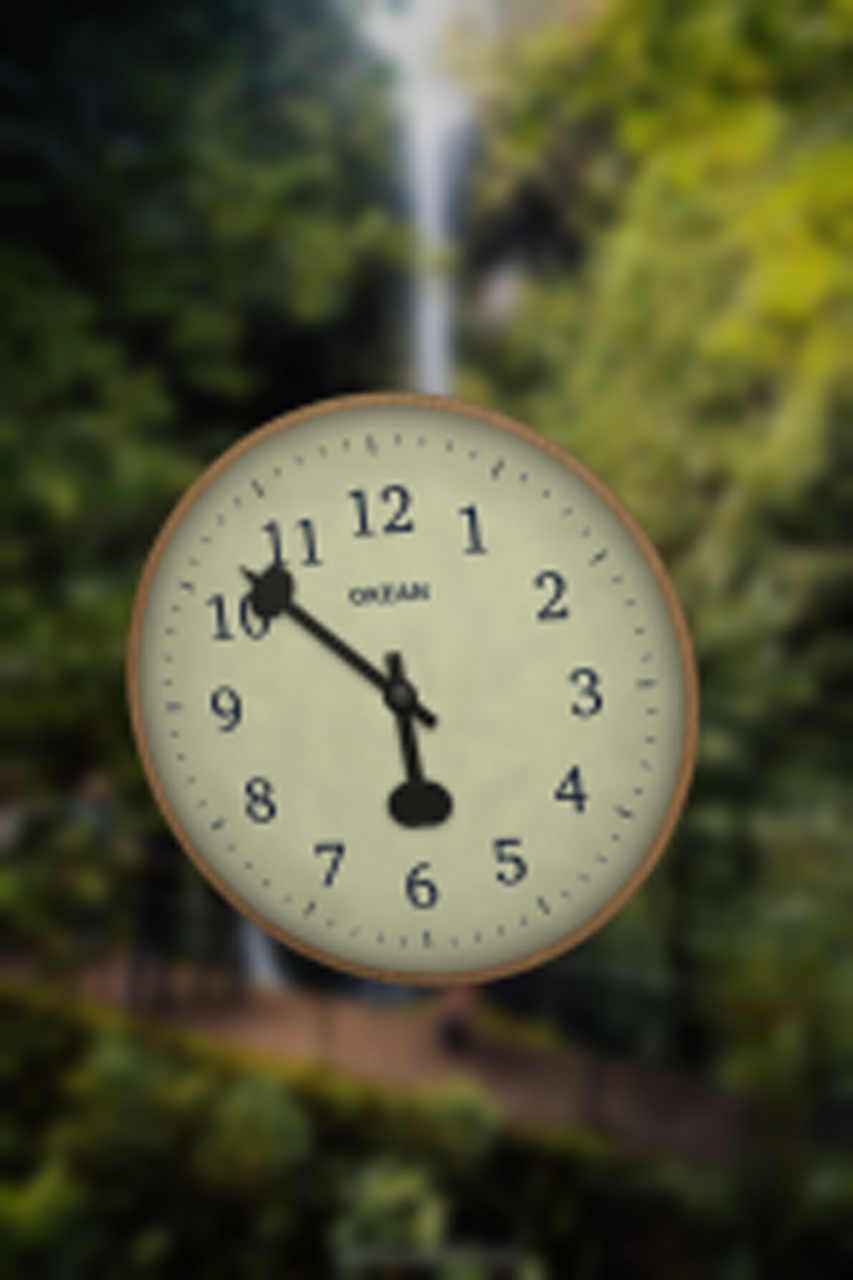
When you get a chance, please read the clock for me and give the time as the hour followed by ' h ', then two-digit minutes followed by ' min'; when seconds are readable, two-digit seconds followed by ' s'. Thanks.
5 h 52 min
